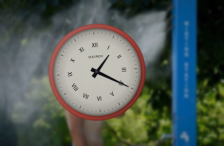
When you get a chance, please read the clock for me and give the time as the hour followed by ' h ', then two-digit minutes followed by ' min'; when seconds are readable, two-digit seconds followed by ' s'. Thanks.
1 h 20 min
